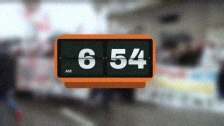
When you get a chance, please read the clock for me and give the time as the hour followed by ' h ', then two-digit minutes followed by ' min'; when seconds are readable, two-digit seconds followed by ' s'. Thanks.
6 h 54 min
